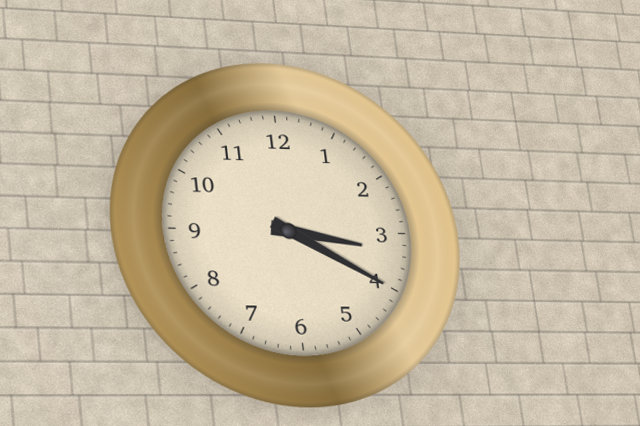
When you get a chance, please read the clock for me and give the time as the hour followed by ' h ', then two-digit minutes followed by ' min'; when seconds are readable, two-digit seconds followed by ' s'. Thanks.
3 h 20 min
